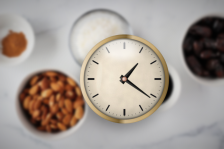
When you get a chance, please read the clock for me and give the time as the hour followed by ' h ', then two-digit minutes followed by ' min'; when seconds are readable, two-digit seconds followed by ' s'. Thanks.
1 h 21 min
